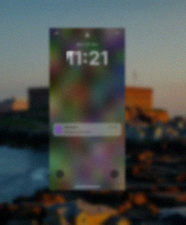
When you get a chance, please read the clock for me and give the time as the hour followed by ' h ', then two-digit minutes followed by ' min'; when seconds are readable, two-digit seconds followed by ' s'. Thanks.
11 h 21 min
